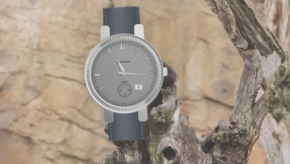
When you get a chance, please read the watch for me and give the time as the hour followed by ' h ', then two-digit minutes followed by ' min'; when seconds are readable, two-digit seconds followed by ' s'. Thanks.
11 h 16 min
